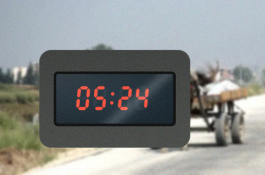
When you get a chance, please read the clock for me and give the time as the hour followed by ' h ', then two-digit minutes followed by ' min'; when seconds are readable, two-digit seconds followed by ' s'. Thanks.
5 h 24 min
